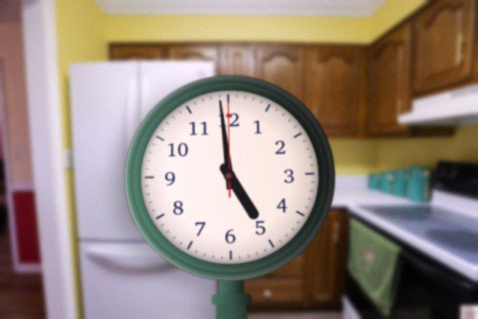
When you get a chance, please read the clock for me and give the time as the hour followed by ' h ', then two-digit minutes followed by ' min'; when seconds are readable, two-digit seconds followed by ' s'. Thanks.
4 h 59 min 00 s
